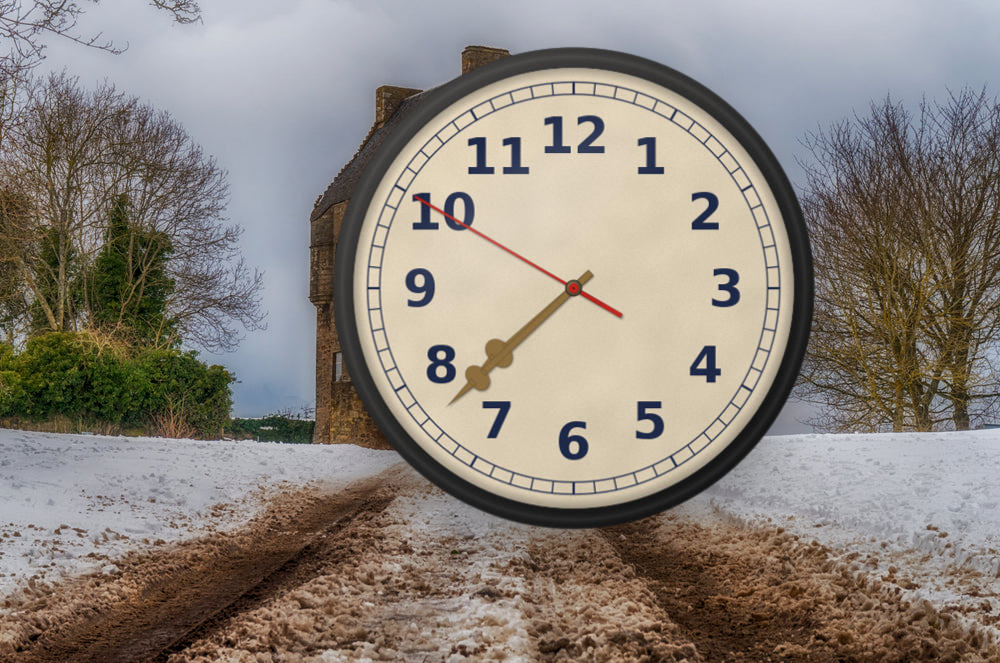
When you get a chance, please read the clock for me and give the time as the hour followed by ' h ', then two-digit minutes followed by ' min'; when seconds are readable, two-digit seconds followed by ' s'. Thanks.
7 h 37 min 50 s
